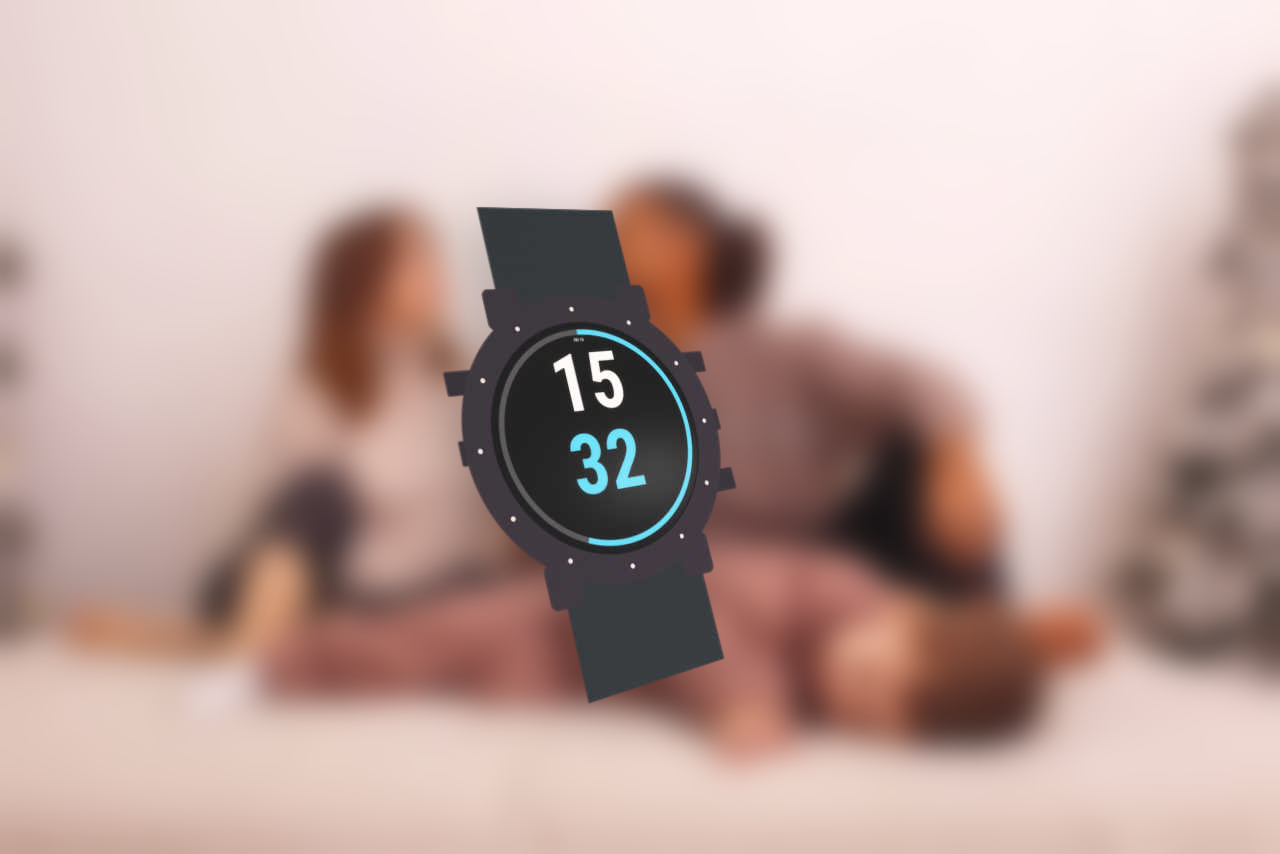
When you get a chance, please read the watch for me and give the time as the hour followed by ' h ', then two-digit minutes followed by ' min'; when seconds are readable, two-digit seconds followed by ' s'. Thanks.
15 h 32 min
